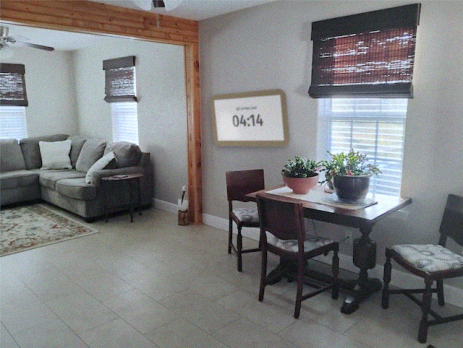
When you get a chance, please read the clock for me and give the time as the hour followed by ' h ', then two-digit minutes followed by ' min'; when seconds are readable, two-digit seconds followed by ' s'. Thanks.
4 h 14 min
